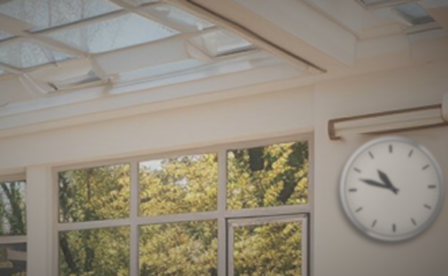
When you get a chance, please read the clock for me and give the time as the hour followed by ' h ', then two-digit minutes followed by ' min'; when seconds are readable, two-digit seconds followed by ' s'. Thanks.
10 h 48 min
